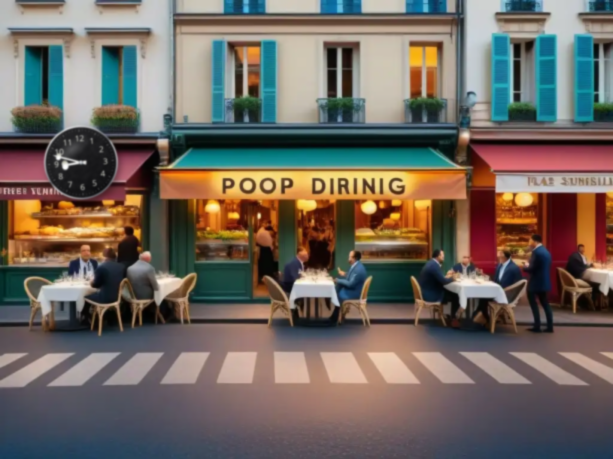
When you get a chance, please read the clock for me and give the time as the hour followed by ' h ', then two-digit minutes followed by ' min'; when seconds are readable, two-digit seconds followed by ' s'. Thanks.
8 h 48 min
